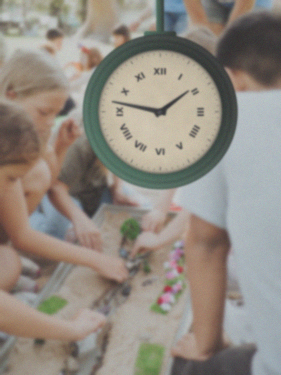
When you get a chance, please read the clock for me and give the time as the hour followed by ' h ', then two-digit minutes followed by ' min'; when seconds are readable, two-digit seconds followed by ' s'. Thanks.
1 h 47 min
